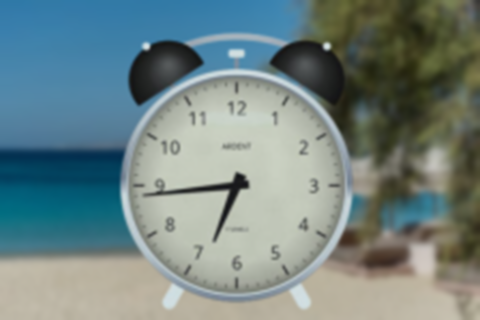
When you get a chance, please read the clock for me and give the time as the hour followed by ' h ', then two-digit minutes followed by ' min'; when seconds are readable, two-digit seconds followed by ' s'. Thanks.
6 h 44 min
